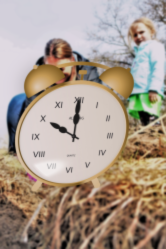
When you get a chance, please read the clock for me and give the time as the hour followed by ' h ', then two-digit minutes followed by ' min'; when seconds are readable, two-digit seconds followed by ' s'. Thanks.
10 h 00 min
